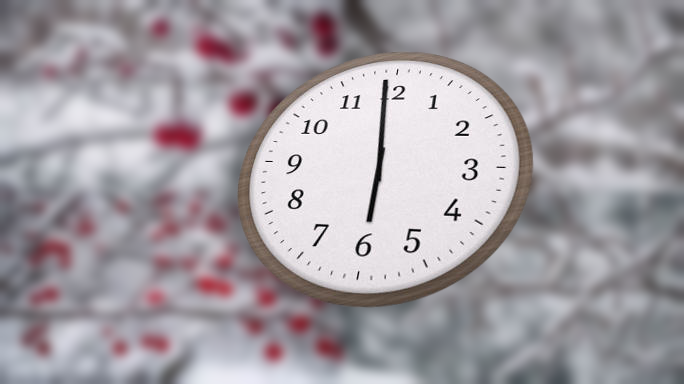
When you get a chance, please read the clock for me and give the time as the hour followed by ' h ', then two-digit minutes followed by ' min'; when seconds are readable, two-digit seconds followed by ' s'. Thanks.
5 h 59 min
